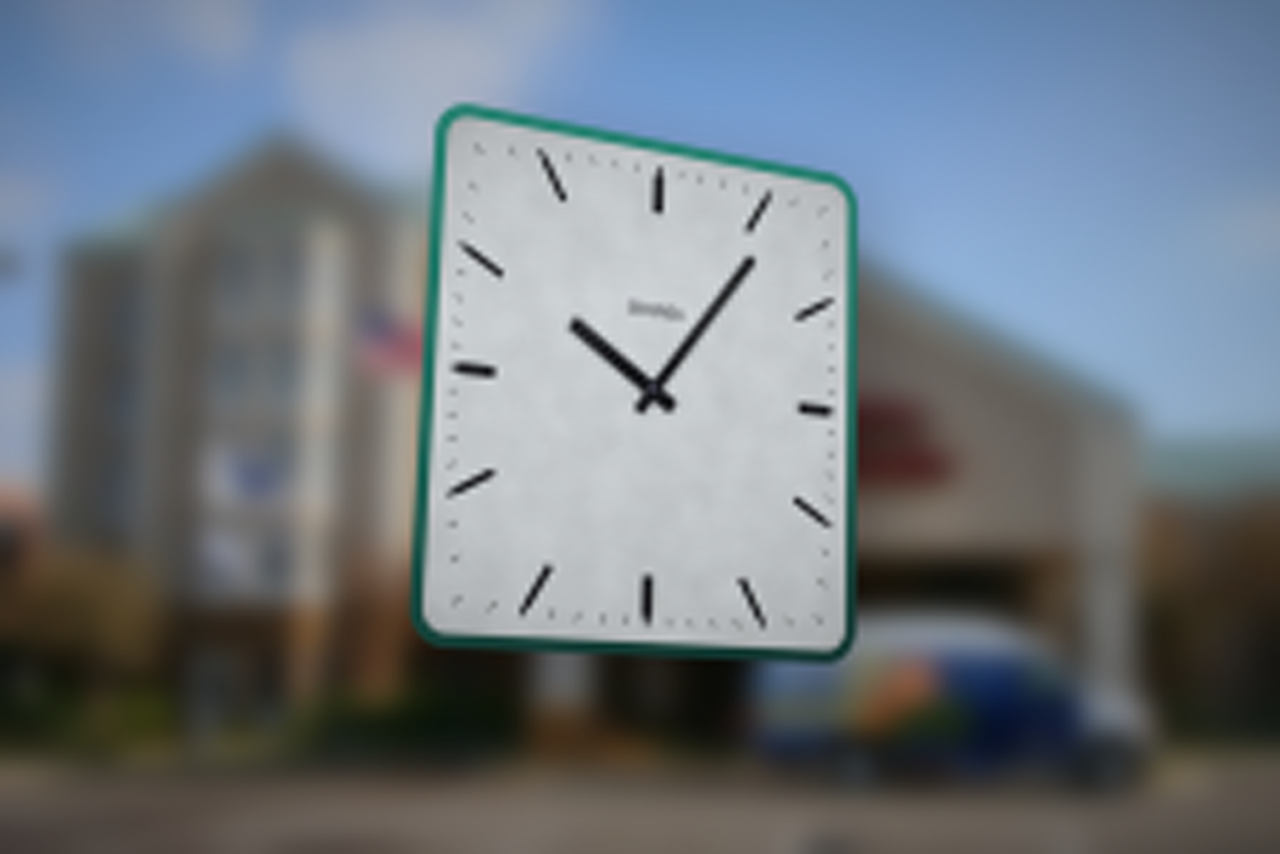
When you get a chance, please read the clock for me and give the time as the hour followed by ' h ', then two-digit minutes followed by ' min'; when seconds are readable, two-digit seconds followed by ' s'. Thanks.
10 h 06 min
